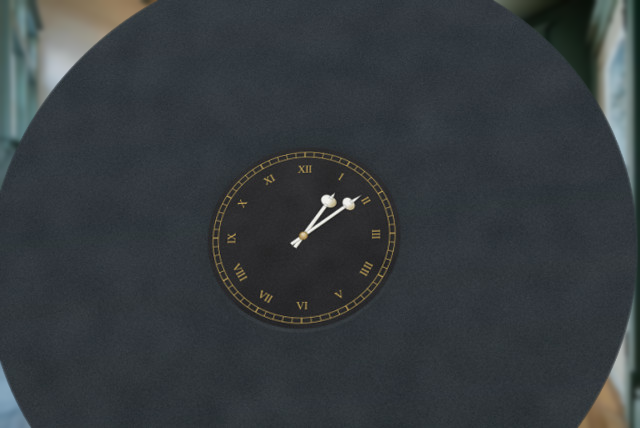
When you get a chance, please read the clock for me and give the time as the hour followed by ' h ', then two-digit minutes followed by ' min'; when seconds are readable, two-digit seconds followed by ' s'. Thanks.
1 h 09 min
